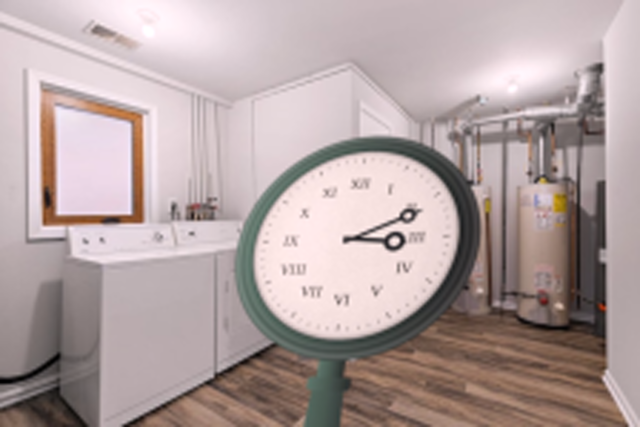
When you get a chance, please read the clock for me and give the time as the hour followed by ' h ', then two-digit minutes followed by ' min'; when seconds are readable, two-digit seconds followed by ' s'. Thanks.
3 h 11 min
